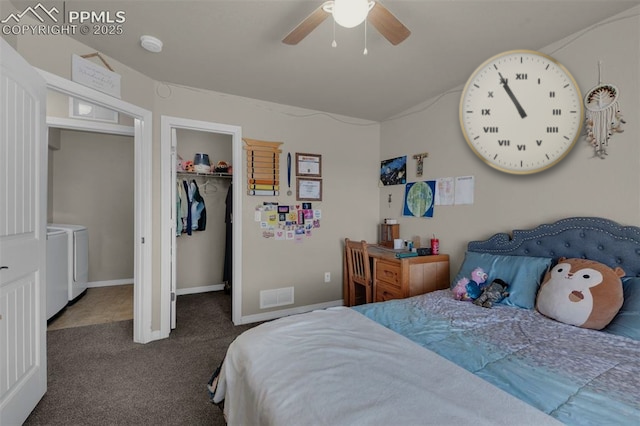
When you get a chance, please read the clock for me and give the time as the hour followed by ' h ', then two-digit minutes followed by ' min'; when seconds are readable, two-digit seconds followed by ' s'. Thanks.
10 h 55 min
